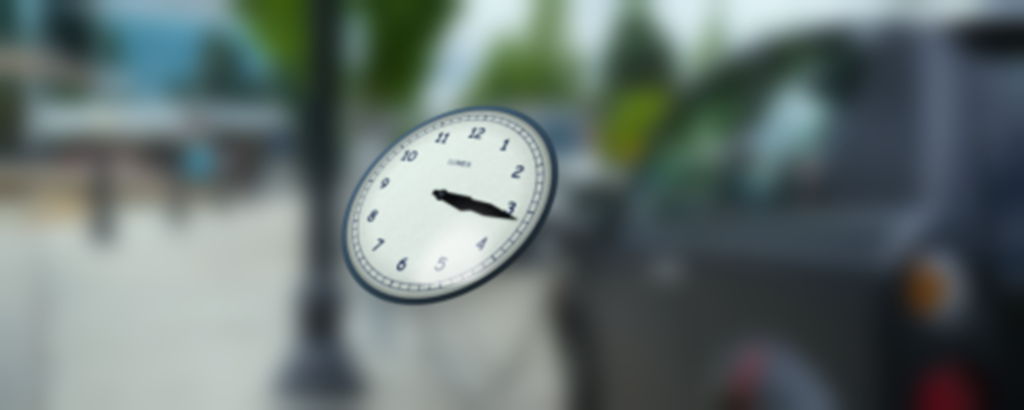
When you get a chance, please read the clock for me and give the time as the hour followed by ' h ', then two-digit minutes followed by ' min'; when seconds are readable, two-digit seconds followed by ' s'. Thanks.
3 h 16 min
